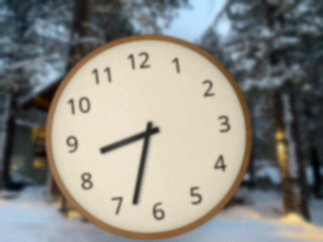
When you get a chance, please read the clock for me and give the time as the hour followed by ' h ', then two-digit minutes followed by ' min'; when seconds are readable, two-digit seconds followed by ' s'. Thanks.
8 h 33 min
